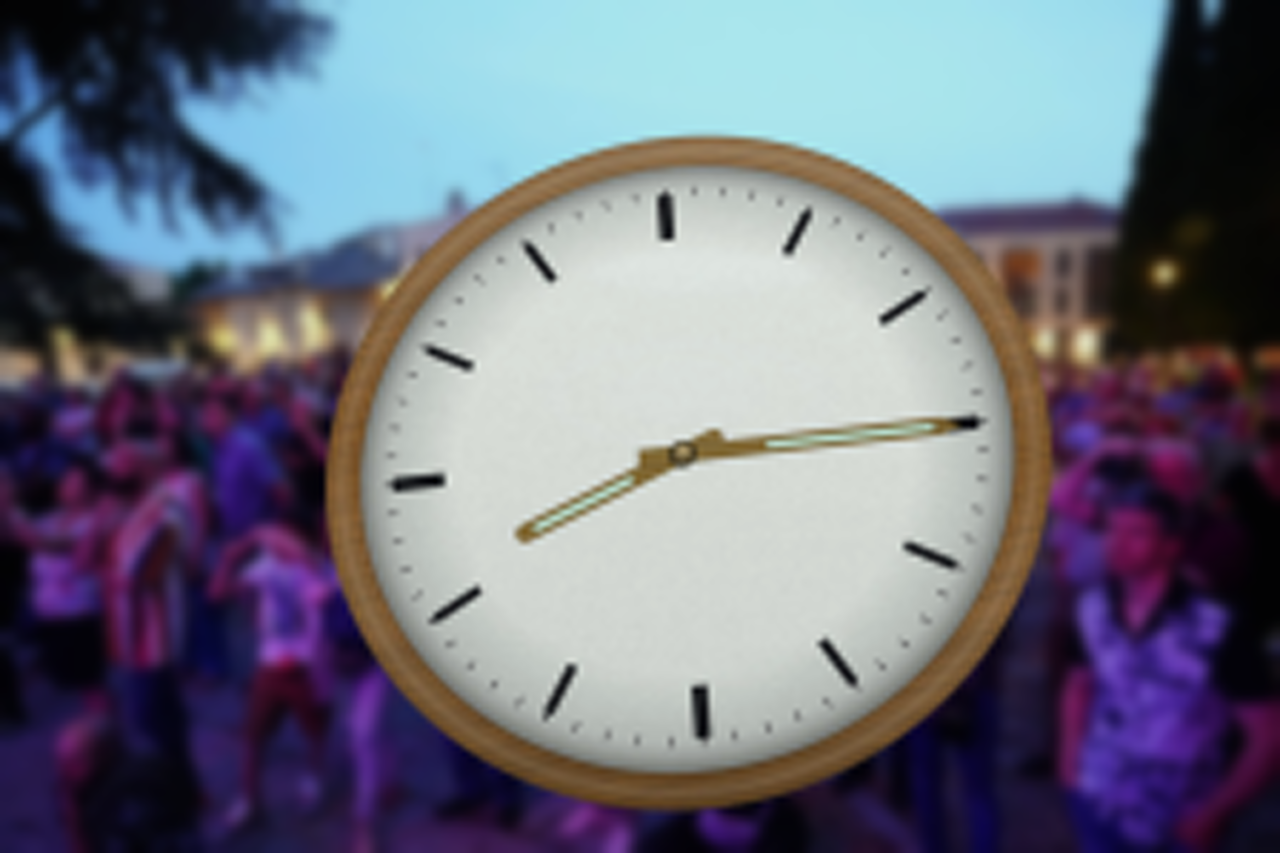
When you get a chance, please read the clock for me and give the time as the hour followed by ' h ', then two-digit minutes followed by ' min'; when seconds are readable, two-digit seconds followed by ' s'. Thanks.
8 h 15 min
